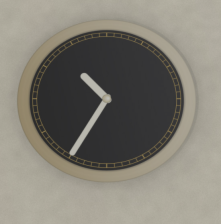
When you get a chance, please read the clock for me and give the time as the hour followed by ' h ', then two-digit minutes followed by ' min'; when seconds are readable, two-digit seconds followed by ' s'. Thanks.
10 h 35 min
